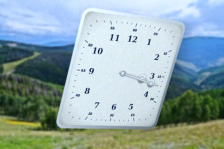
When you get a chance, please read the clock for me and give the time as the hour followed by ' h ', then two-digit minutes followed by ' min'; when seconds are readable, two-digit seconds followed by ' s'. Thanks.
3 h 17 min
